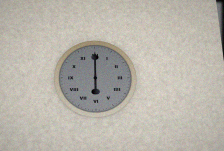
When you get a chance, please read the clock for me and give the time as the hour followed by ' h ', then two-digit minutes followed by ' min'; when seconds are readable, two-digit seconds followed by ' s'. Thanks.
6 h 00 min
